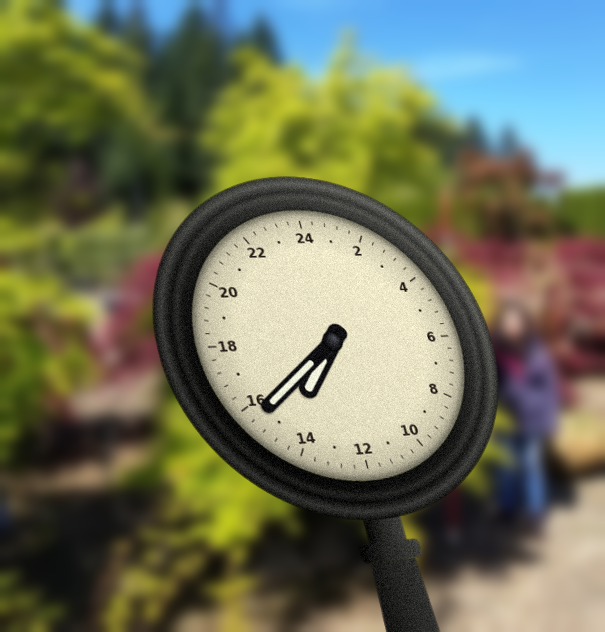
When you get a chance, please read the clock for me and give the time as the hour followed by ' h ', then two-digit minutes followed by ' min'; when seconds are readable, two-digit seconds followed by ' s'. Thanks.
14 h 39 min
